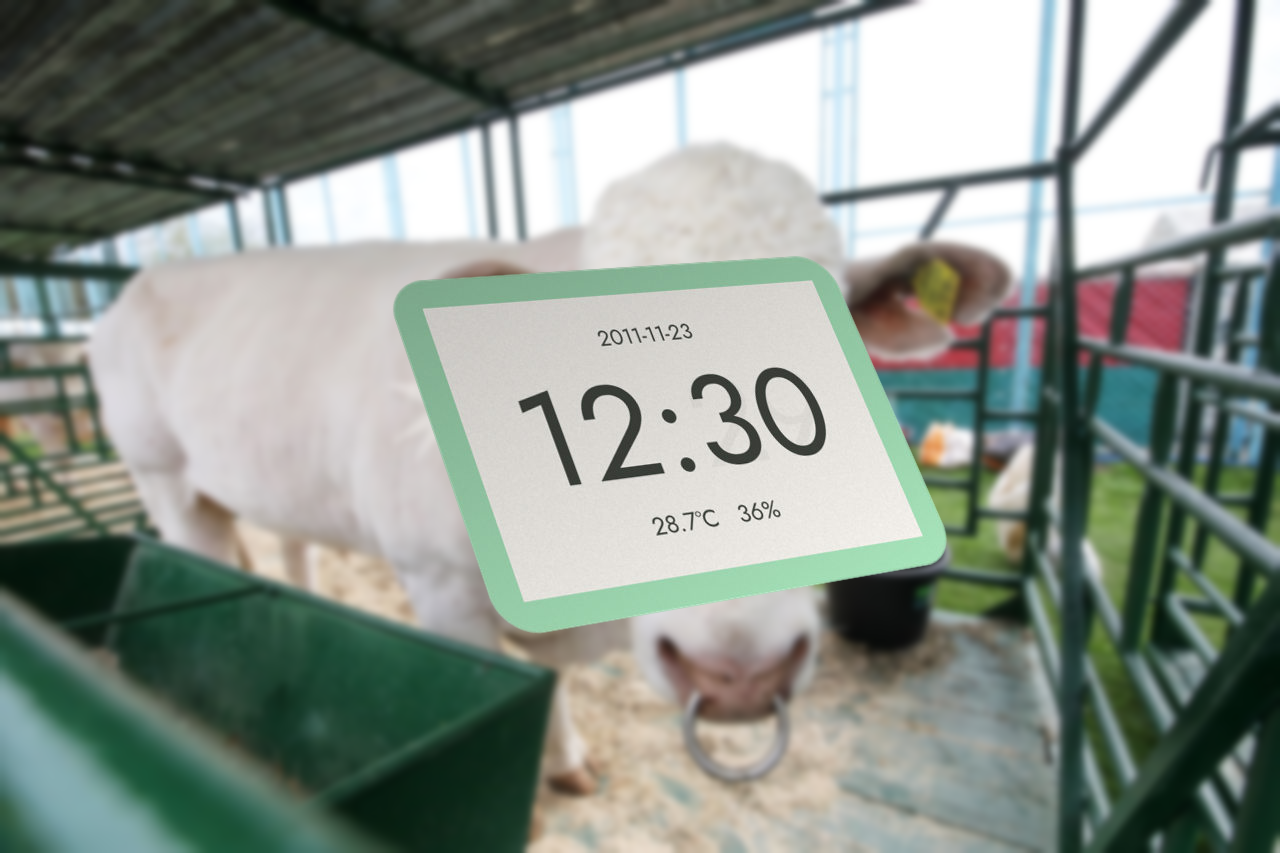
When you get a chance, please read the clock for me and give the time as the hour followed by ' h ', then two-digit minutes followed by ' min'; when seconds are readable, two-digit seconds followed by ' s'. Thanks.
12 h 30 min
